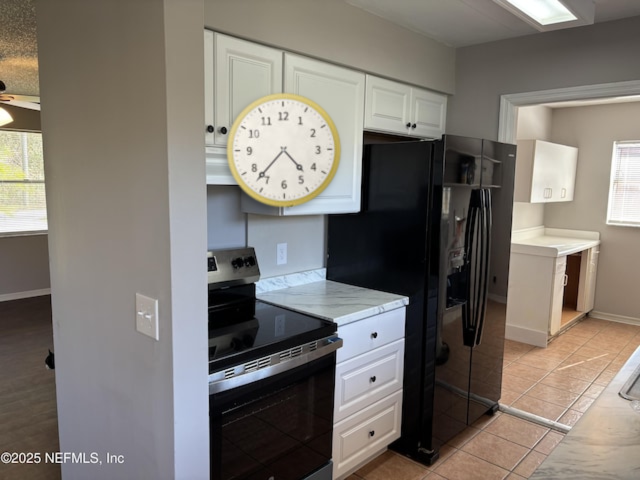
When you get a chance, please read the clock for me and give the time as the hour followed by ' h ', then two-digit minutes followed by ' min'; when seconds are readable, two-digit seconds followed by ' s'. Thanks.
4 h 37 min
